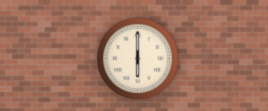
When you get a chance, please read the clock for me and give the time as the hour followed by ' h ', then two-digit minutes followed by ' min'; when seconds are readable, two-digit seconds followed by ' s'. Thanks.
6 h 00 min
